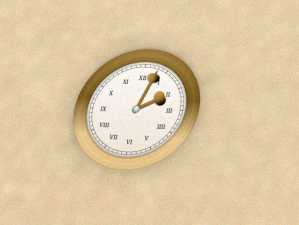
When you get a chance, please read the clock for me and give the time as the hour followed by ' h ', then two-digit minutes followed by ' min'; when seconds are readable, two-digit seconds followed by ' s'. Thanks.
2 h 03 min
